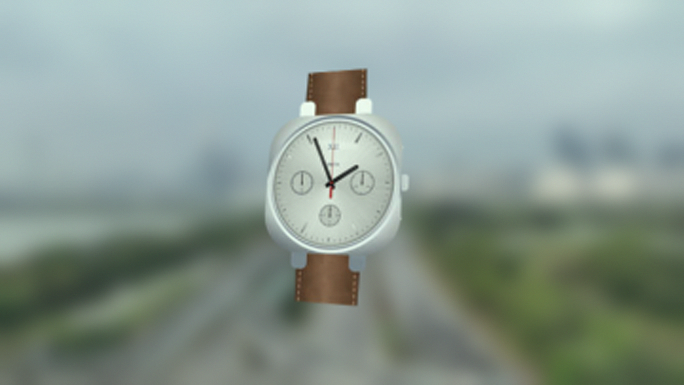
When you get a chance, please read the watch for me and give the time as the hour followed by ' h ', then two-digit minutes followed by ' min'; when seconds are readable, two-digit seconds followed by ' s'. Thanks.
1 h 56 min
